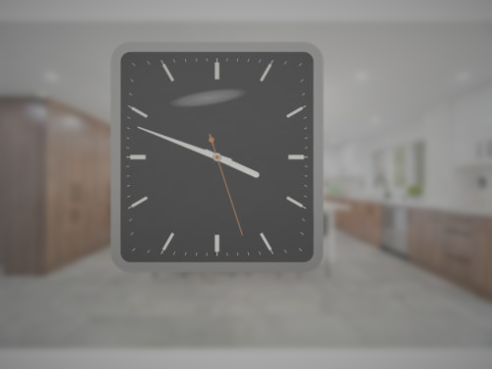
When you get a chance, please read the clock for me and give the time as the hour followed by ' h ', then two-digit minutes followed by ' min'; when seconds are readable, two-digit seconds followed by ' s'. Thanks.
3 h 48 min 27 s
